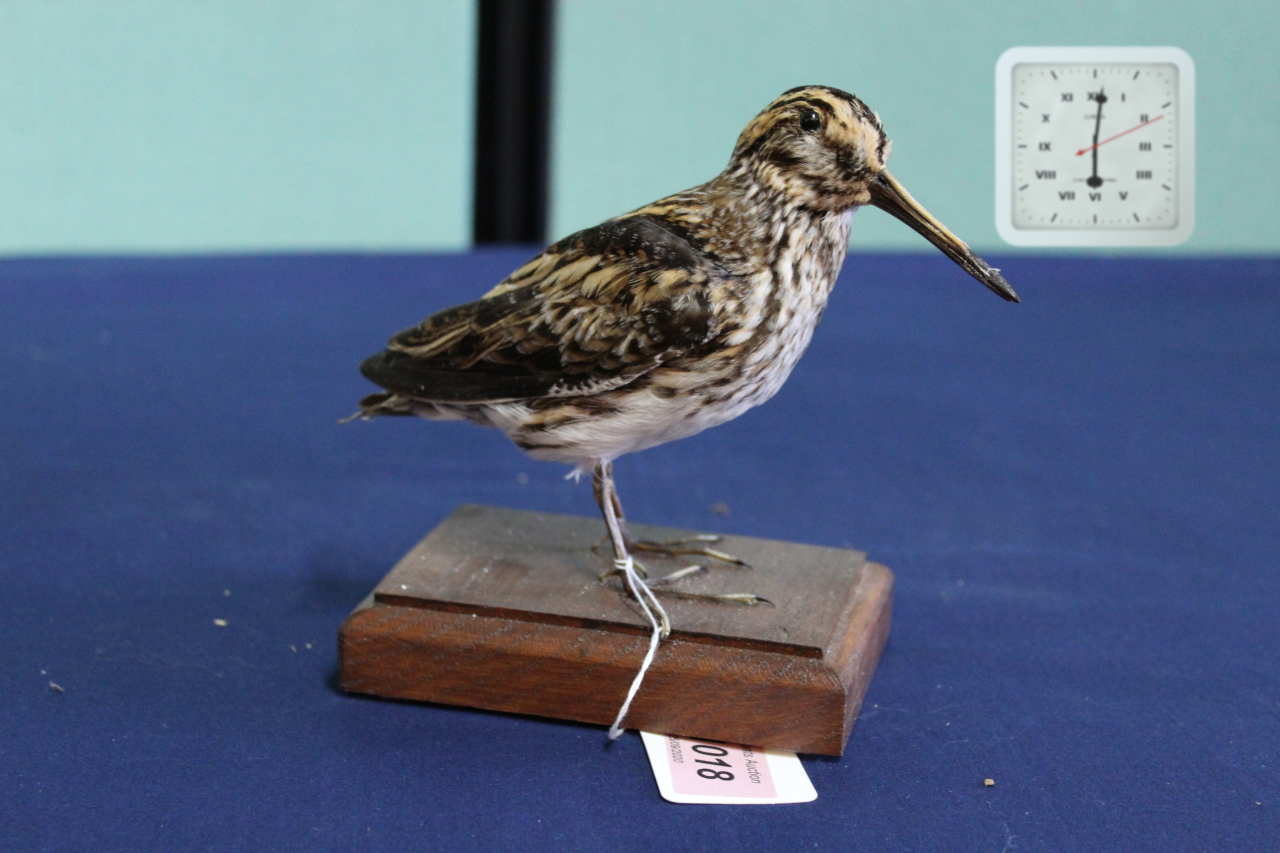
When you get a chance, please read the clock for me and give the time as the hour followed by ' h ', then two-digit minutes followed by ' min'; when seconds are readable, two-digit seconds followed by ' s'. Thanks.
6 h 01 min 11 s
